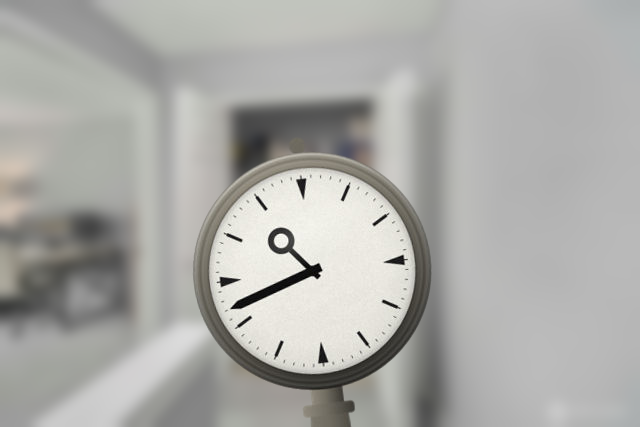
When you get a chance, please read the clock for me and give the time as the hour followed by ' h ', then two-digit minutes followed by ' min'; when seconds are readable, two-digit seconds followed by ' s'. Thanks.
10 h 42 min
